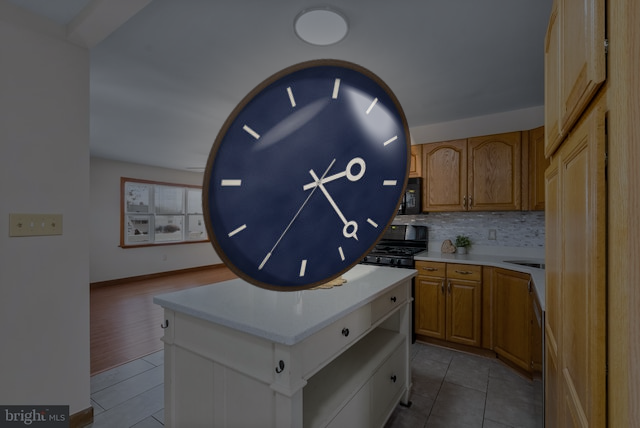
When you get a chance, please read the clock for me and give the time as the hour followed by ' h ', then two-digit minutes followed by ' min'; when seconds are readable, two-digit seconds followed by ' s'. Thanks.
2 h 22 min 35 s
